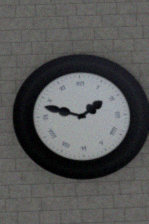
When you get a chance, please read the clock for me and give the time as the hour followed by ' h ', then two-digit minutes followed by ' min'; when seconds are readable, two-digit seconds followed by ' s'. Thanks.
1 h 48 min
